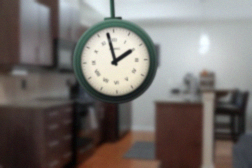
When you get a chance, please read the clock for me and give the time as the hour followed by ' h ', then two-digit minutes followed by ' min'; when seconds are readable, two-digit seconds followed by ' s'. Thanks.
1 h 58 min
